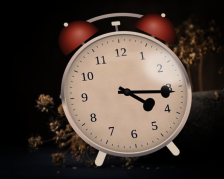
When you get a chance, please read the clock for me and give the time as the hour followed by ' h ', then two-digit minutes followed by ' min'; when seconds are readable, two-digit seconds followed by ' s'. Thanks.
4 h 16 min
